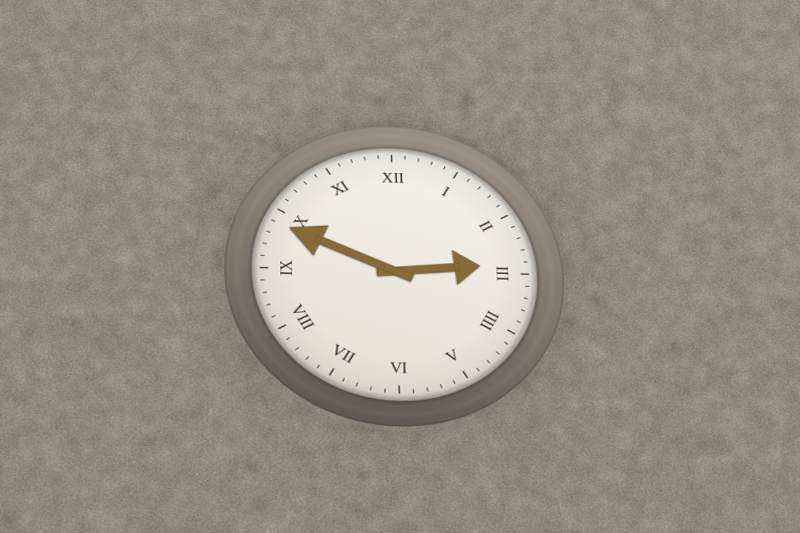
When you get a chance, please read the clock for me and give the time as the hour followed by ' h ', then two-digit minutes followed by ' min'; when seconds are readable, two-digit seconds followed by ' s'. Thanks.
2 h 49 min
